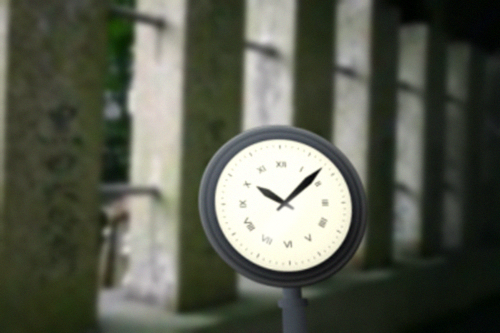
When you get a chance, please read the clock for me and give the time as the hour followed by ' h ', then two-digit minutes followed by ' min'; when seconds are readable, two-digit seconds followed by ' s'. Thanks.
10 h 08 min
